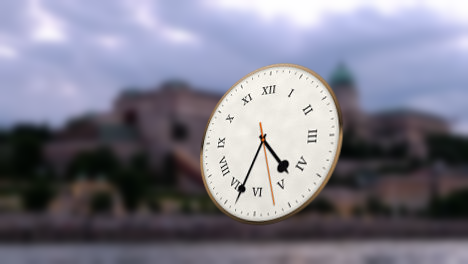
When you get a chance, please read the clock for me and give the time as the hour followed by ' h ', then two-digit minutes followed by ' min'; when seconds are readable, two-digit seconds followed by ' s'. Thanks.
4 h 33 min 27 s
